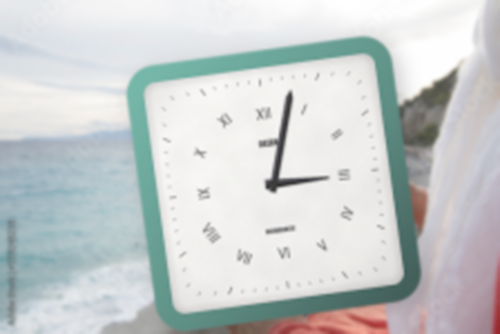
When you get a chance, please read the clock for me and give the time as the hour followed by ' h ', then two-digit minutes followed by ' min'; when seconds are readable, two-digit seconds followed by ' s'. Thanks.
3 h 03 min
